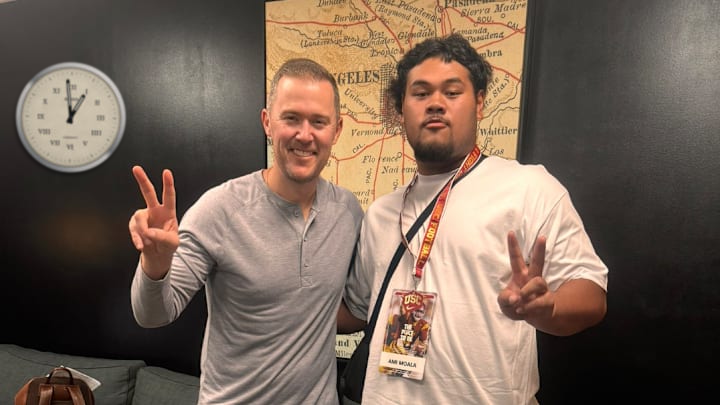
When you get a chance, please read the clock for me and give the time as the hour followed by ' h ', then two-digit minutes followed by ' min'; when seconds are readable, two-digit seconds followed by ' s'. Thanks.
12 h 59 min
